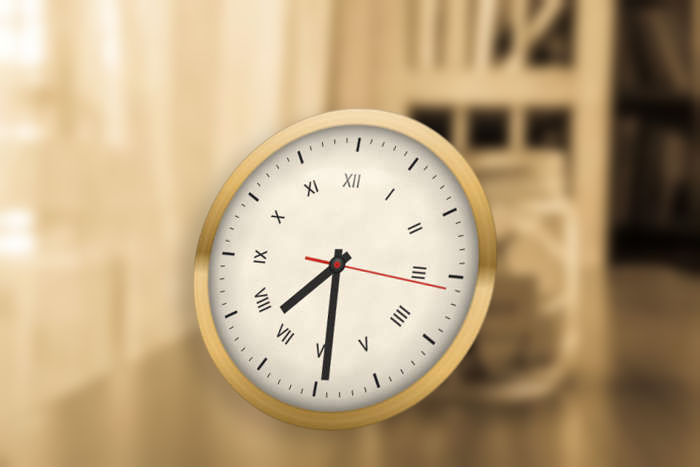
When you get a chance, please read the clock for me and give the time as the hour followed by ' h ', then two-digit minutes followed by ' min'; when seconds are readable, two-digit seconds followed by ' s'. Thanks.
7 h 29 min 16 s
